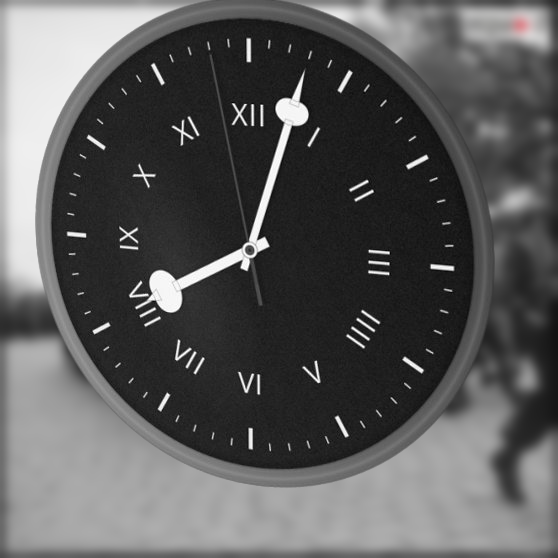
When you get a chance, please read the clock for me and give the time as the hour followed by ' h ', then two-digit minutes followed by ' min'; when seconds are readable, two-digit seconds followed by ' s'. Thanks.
8 h 02 min 58 s
